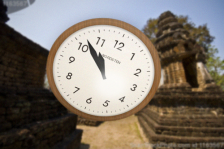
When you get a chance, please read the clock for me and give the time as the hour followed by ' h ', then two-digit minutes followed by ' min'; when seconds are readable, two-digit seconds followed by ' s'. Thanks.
10 h 52 min
